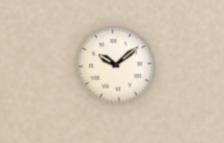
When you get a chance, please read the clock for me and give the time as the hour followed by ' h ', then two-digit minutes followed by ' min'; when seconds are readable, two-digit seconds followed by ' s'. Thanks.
10 h 09 min
